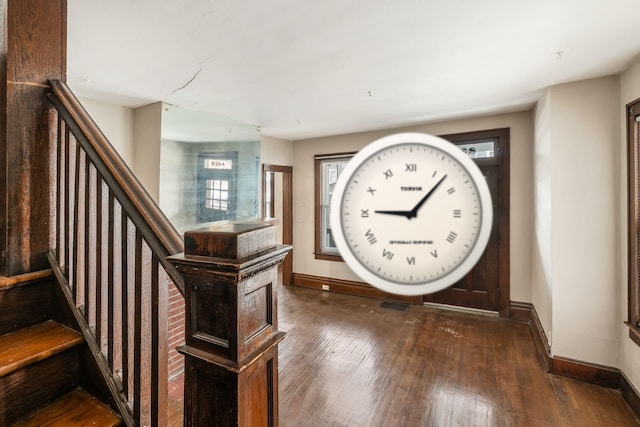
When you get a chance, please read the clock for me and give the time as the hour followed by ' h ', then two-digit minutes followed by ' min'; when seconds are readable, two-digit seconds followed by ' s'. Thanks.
9 h 07 min
